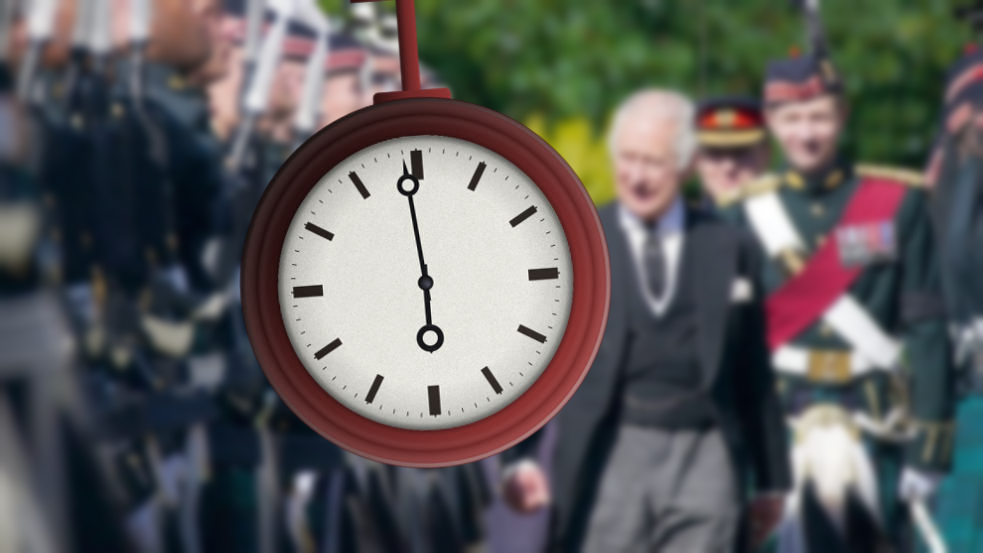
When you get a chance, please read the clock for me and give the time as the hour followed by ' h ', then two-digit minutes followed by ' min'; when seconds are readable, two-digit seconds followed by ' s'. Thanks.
5 h 59 min
